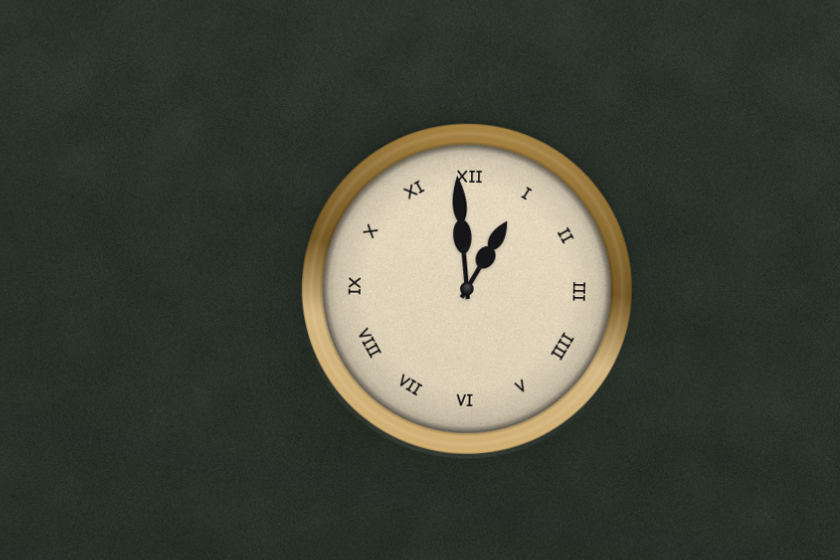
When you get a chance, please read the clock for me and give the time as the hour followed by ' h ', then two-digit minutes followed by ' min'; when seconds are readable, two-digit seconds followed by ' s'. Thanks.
12 h 59 min
